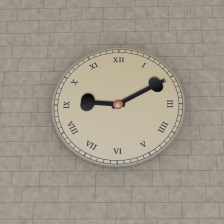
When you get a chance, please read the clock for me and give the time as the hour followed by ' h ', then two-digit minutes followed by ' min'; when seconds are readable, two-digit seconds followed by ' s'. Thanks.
9 h 10 min
